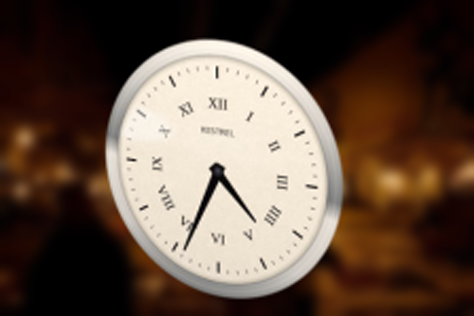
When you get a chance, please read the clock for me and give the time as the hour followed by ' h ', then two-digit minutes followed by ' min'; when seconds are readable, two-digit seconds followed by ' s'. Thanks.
4 h 34 min
